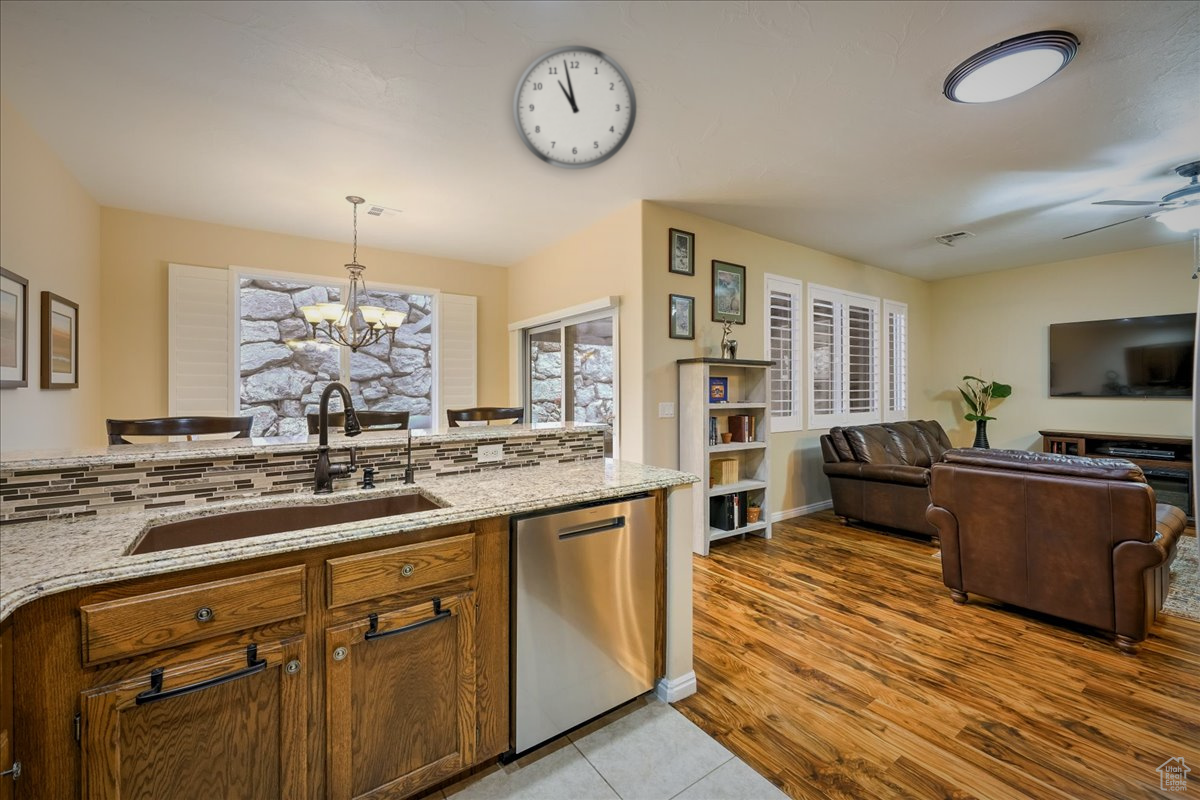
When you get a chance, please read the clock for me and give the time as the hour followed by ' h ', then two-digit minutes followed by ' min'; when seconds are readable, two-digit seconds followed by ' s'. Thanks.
10 h 58 min
